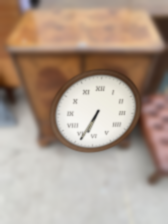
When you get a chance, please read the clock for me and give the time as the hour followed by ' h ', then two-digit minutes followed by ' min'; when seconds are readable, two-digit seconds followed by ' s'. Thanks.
6 h 34 min
